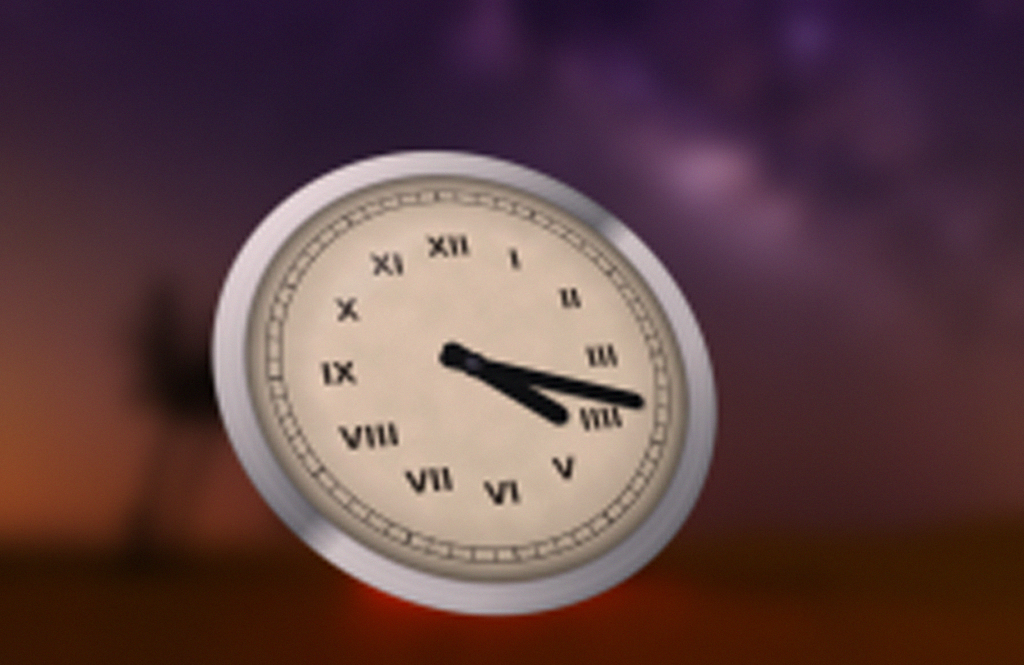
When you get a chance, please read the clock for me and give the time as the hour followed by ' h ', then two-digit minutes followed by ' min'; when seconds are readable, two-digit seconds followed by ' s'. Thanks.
4 h 18 min
